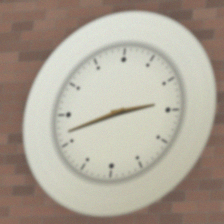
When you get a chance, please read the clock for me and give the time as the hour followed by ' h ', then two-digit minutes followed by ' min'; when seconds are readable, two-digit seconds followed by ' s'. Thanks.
2 h 42 min
